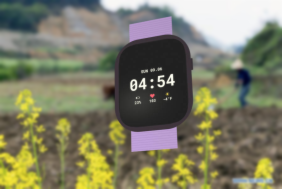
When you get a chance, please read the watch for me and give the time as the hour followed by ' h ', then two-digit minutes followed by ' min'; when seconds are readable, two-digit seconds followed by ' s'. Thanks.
4 h 54 min
